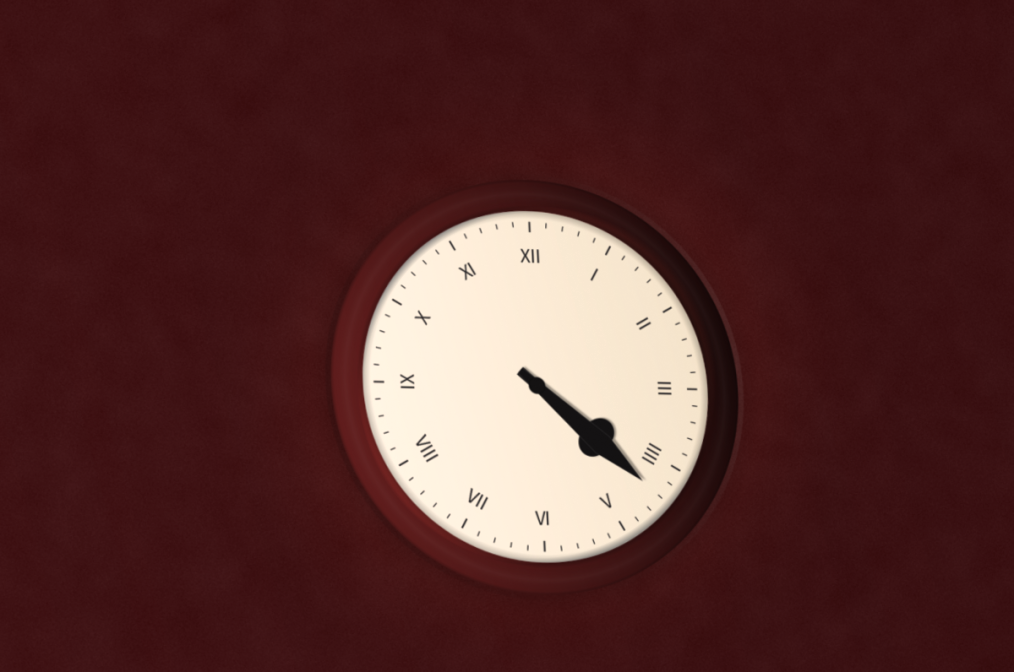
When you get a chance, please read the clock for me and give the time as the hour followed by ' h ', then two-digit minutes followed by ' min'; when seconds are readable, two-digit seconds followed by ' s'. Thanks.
4 h 22 min
